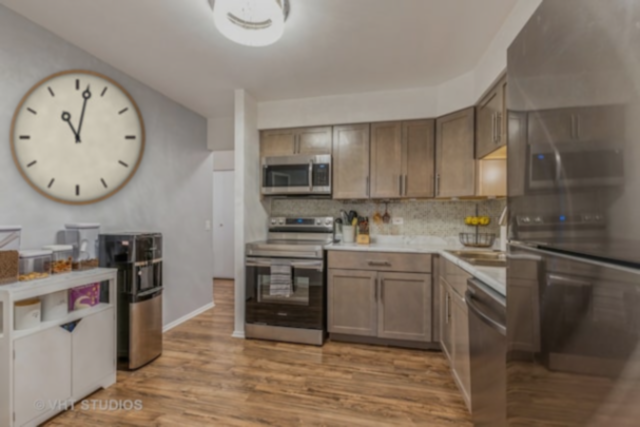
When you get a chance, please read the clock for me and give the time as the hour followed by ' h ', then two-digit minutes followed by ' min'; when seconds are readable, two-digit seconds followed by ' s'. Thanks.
11 h 02 min
